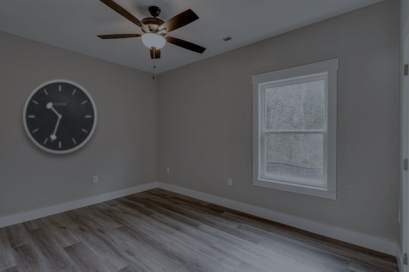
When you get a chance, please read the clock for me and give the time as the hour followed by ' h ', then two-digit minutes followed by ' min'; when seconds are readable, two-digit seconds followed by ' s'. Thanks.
10 h 33 min
